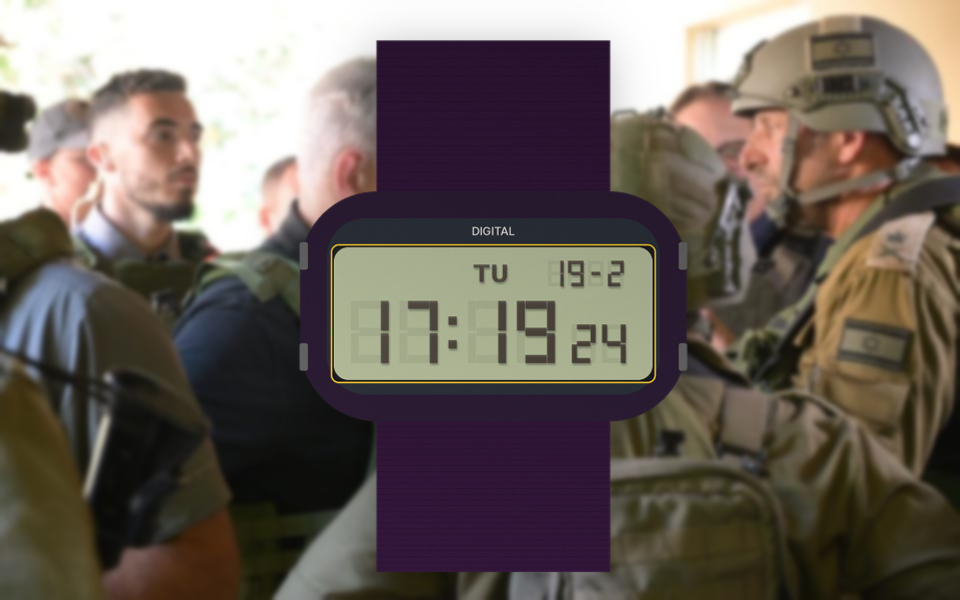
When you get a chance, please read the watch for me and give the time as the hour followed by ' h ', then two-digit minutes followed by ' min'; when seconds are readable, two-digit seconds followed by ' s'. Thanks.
17 h 19 min 24 s
